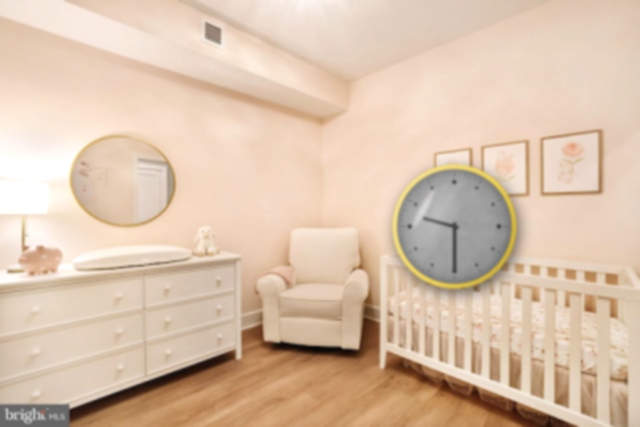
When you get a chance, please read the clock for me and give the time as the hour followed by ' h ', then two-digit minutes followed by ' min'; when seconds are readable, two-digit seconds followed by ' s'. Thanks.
9 h 30 min
